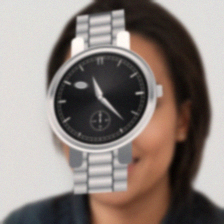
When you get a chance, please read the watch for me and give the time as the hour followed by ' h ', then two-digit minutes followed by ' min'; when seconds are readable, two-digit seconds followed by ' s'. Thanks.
11 h 23 min
